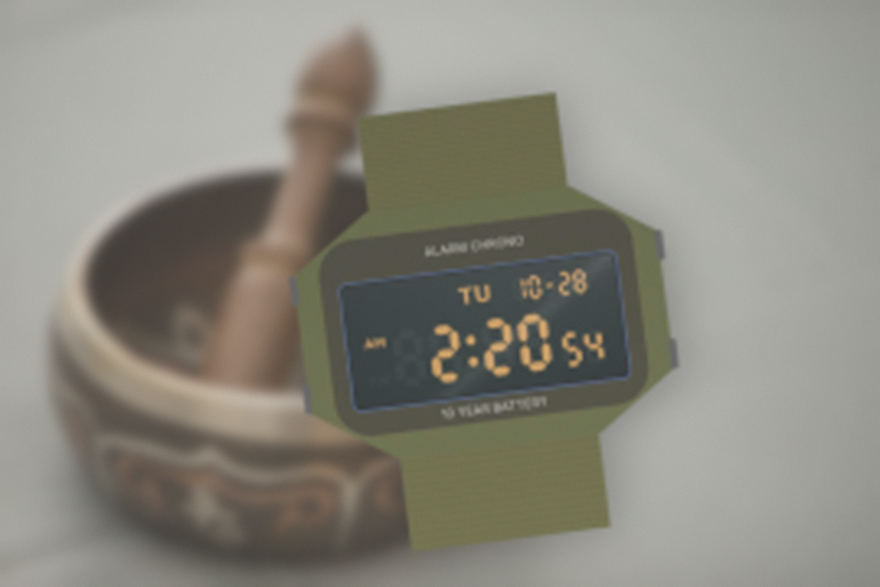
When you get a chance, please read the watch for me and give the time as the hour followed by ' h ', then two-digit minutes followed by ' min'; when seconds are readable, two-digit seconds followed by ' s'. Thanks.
2 h 20 min 54 s
